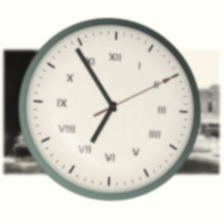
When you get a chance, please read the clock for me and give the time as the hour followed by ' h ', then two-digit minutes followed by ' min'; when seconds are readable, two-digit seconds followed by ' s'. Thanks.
6 h 54 min 10 s
